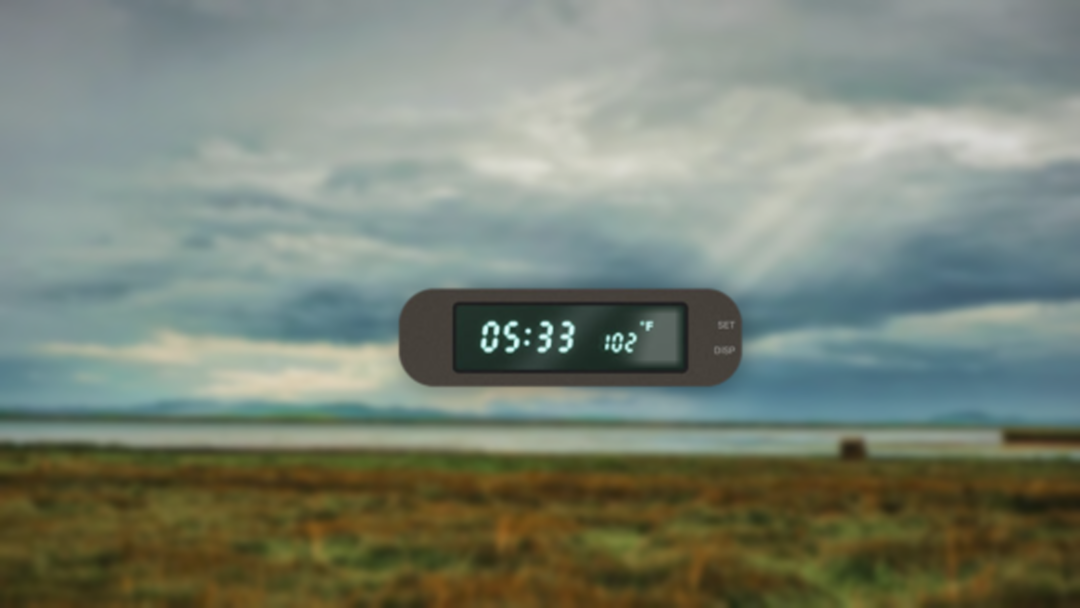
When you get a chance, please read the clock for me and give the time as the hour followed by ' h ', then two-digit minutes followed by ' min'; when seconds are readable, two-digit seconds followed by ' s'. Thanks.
5 h 33 min
